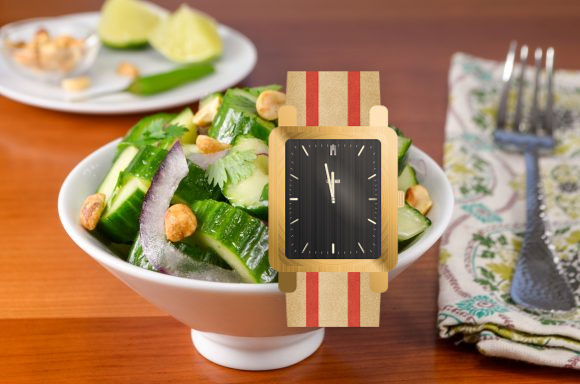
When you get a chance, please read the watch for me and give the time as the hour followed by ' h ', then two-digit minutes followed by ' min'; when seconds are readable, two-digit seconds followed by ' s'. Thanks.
11 h 58 min
